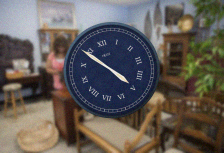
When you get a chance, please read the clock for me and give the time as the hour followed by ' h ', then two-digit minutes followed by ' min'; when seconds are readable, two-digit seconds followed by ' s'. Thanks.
4 h 54 min
